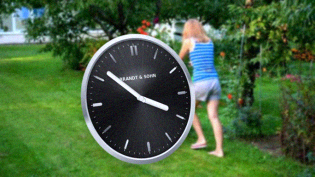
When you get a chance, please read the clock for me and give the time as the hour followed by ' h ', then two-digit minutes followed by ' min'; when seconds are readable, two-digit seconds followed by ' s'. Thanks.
3 h 52 min
